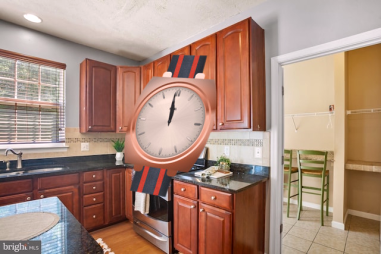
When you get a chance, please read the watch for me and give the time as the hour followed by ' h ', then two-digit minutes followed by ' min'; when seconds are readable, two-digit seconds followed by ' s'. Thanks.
11 h 59 min
